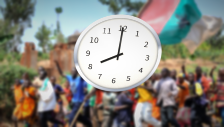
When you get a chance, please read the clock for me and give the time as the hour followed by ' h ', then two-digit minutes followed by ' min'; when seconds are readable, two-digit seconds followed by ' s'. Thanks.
8 h 00 min
